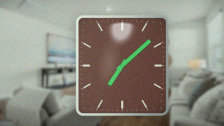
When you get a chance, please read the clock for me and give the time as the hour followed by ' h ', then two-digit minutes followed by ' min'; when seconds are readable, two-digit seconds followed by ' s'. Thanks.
7 h 08 min
